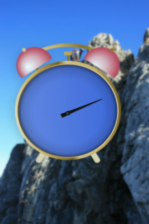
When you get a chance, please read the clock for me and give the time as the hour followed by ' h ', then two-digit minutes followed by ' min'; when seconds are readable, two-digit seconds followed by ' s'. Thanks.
2 h 11 min
